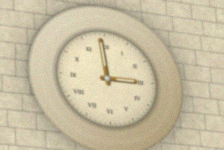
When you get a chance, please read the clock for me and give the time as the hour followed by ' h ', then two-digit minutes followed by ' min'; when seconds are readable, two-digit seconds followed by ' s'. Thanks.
2 h 59 min
